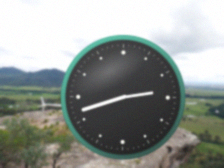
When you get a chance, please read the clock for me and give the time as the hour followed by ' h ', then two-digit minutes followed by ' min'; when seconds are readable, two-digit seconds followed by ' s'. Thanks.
2 h 42 min
